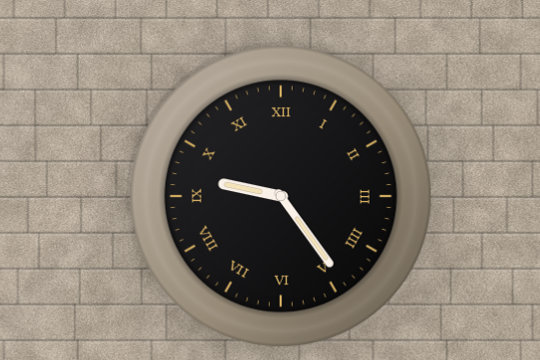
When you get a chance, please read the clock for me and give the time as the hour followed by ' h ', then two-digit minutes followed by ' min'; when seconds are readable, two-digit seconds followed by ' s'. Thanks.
9 h 24 min
